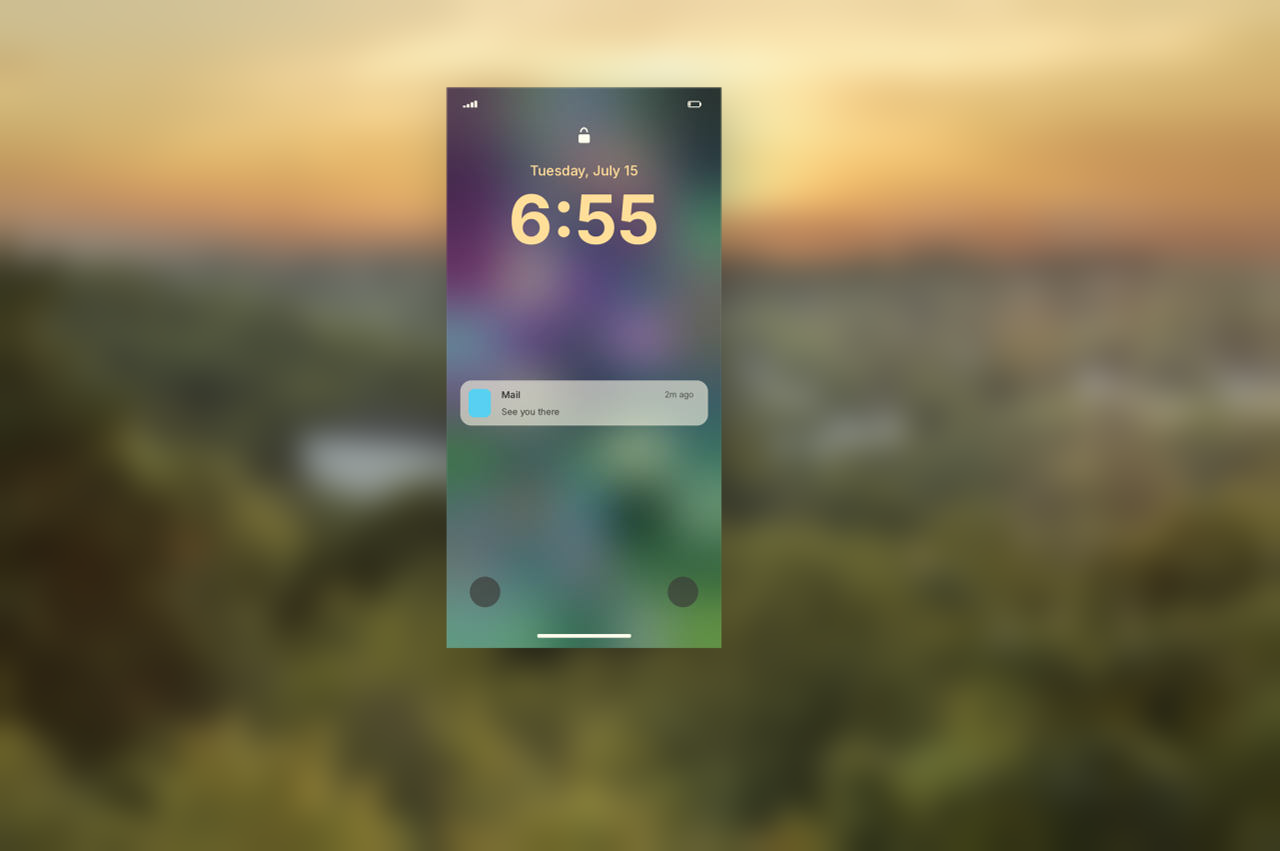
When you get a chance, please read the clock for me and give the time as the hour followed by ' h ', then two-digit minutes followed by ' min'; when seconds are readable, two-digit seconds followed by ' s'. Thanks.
6 h 55 min
